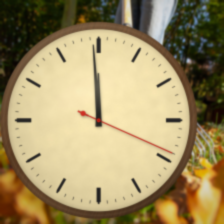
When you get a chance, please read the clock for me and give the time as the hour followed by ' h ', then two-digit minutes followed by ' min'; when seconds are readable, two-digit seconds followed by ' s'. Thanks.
11 h 59 min 19 s
